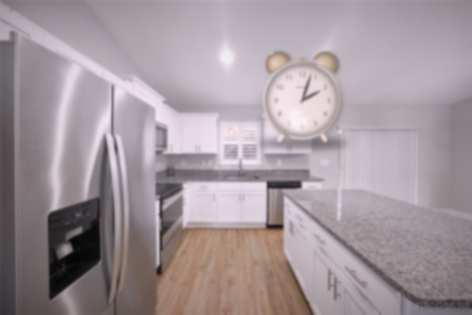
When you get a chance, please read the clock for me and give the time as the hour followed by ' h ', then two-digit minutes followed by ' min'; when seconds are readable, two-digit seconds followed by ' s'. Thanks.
2 h 03 min
